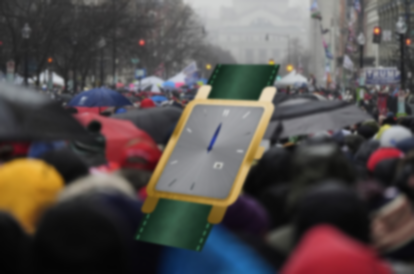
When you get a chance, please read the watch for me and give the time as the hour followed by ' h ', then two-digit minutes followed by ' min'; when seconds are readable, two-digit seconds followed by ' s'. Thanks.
12 h 00 min
